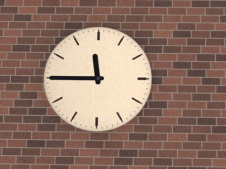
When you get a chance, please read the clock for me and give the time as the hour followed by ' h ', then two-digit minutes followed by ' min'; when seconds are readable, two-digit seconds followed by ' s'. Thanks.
11 h 45 min
